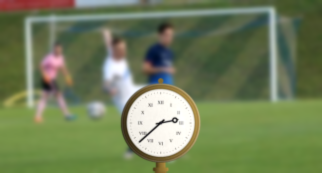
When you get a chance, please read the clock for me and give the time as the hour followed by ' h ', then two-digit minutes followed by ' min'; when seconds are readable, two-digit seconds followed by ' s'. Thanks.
2 h 38 min
